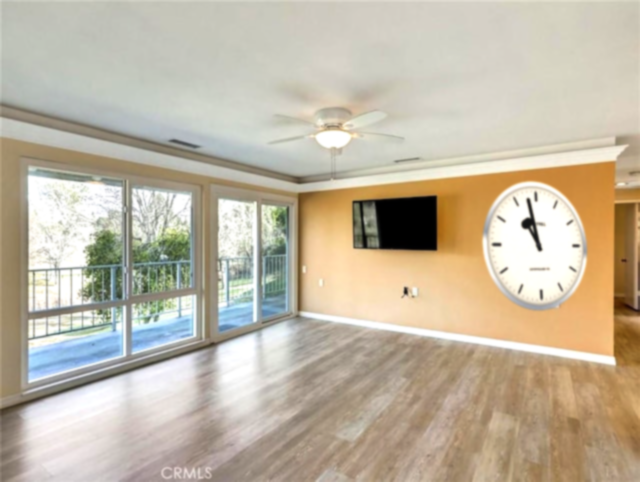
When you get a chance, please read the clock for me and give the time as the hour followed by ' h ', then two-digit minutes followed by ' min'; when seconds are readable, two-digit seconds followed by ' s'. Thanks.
10 h 58 min
